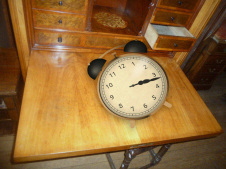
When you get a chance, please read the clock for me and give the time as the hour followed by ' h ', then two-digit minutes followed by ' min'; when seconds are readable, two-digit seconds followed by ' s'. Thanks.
3 h 17 min
